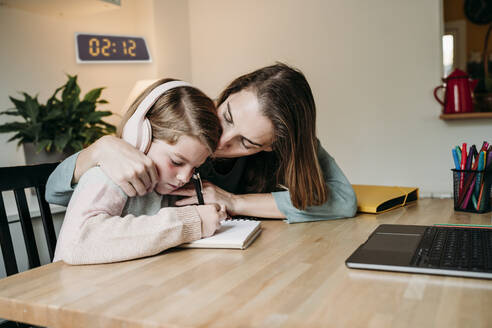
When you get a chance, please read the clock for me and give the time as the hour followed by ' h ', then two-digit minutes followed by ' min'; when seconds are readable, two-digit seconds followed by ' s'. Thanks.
2 h 12 min
